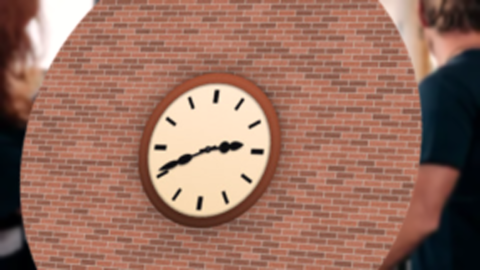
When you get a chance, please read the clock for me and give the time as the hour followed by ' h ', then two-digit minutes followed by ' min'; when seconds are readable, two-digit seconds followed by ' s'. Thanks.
2 h 41 min
